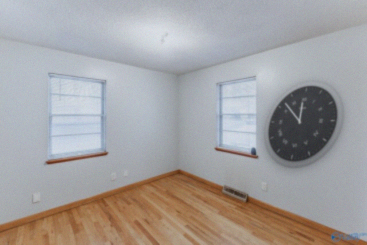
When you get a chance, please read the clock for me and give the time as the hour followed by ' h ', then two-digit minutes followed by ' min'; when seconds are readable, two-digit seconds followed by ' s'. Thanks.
11 h 52 min
